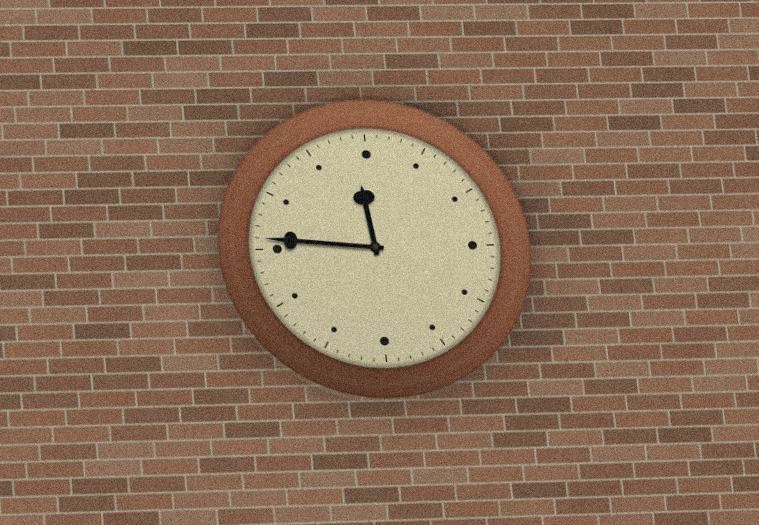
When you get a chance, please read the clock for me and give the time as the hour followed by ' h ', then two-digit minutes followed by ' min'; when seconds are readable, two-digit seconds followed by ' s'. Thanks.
11 h 46 min
